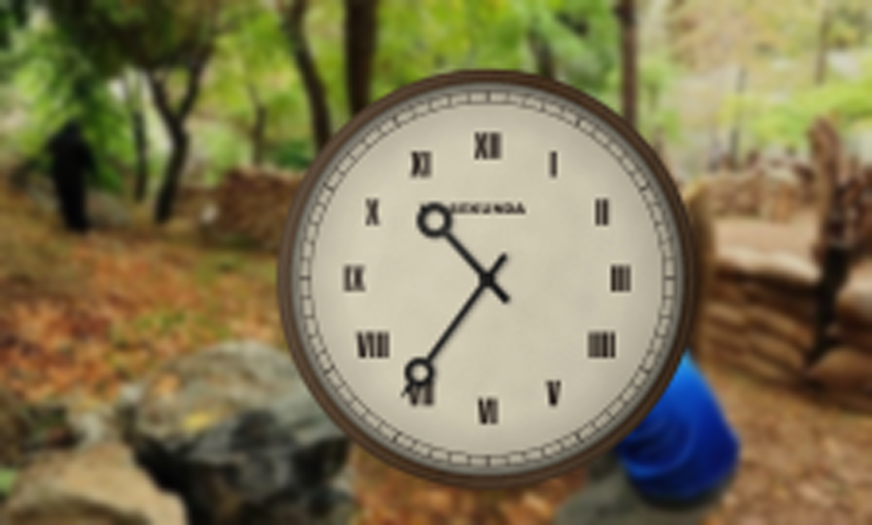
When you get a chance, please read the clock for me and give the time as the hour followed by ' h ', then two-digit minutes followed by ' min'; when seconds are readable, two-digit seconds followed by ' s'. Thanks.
10 h 36 min
